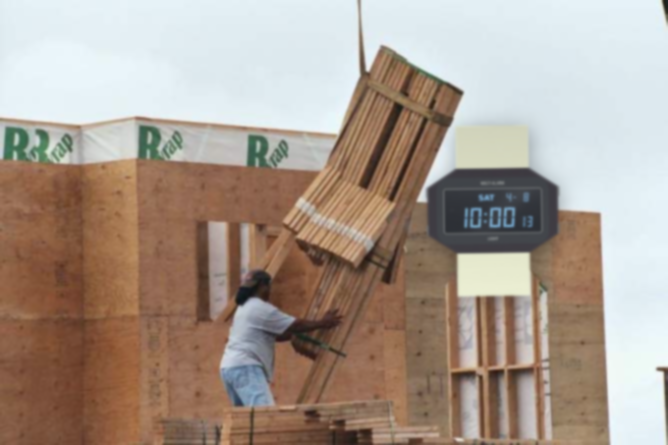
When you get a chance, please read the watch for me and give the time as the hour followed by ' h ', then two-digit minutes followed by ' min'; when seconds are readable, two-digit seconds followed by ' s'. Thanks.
10 h 00 min
